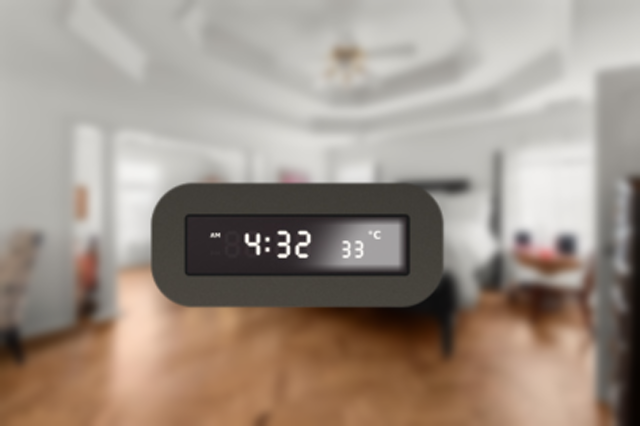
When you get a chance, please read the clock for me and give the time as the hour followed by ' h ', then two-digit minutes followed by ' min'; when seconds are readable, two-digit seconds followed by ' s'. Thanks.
4 h 32 min
